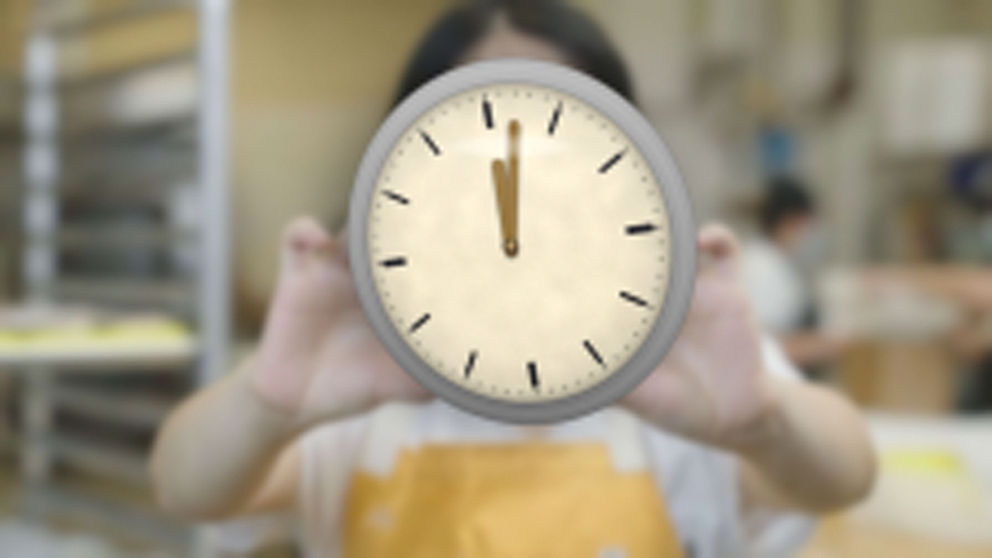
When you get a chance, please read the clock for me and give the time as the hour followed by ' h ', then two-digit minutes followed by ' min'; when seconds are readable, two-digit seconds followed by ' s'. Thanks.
12 h 02 min
